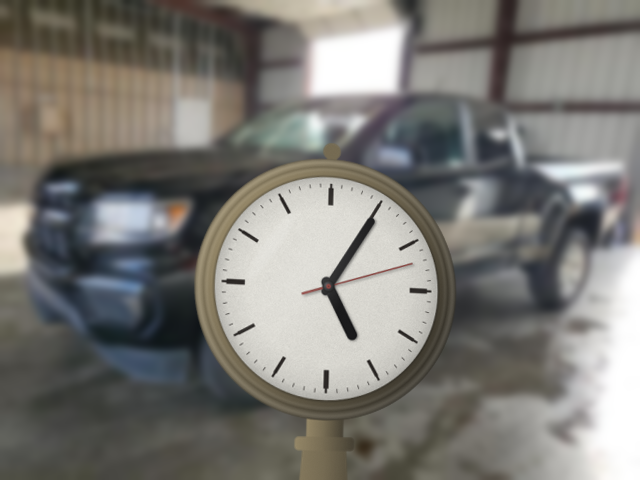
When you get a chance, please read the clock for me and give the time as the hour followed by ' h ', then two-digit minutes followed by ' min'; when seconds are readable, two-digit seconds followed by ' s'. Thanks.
5 h 05 min 12 s
